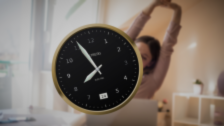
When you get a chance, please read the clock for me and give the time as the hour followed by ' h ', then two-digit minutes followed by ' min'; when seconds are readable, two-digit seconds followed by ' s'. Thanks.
7 h 56 min
